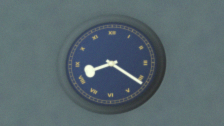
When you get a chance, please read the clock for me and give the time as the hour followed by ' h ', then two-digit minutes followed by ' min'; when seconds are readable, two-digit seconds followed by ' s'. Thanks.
8 h 21 min
